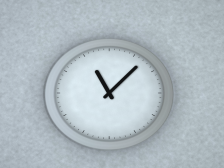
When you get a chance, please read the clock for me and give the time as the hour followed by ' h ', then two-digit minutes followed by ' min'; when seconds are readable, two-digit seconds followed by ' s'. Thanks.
11 h 07 min
